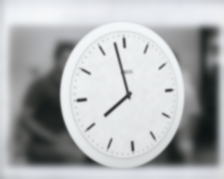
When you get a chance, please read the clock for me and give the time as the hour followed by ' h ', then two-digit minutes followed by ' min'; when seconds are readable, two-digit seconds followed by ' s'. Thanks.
7 h 58 min
